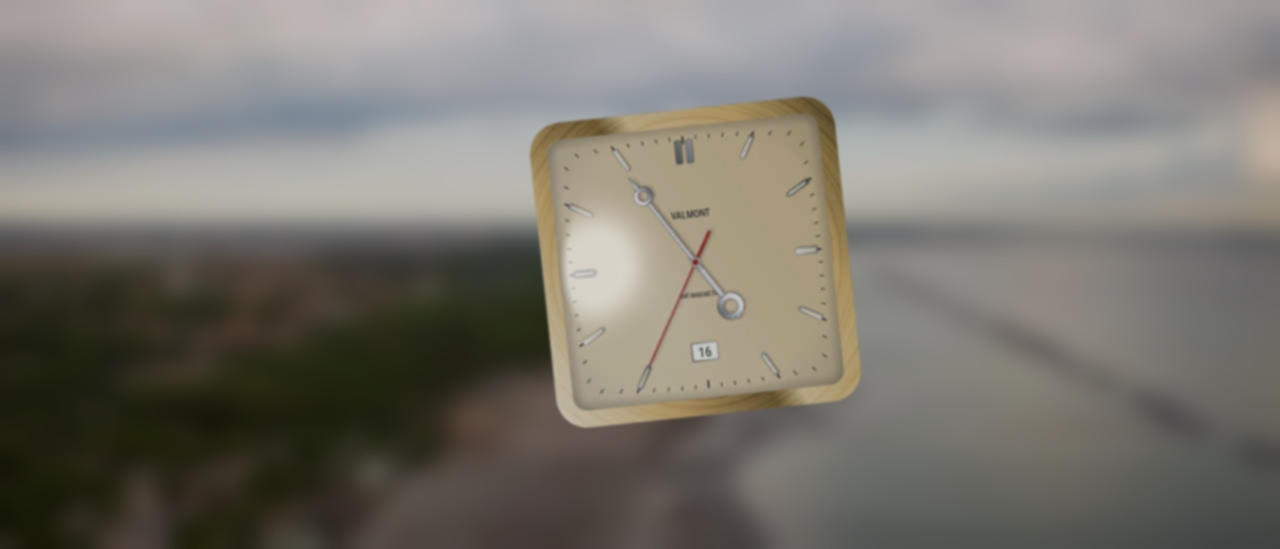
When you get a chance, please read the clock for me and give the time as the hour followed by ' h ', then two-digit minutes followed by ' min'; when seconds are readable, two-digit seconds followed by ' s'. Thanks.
4 h 54 min 35 s
